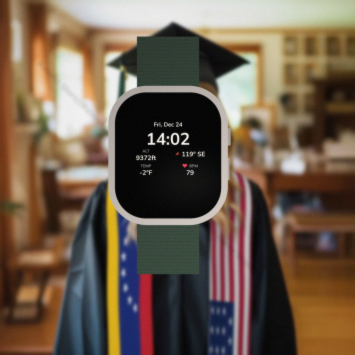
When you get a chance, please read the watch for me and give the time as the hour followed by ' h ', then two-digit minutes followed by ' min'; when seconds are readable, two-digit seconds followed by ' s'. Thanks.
14 h 02 min
